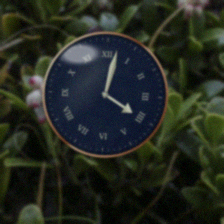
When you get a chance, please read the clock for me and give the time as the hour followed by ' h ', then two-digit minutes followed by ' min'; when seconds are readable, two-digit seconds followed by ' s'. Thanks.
4 h 02 min
